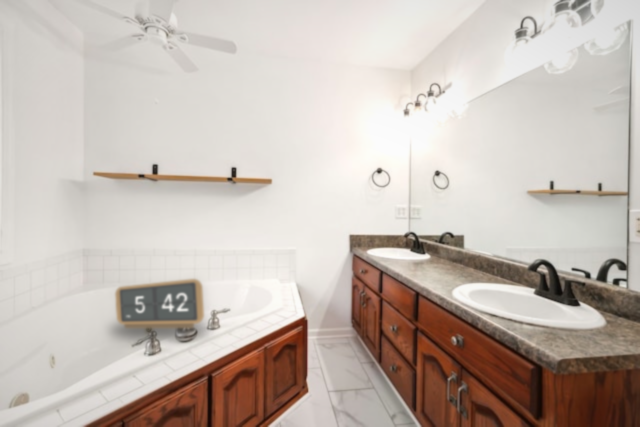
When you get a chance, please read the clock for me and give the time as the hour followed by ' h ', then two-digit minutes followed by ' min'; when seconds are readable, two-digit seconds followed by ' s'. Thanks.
5 h 42 min
